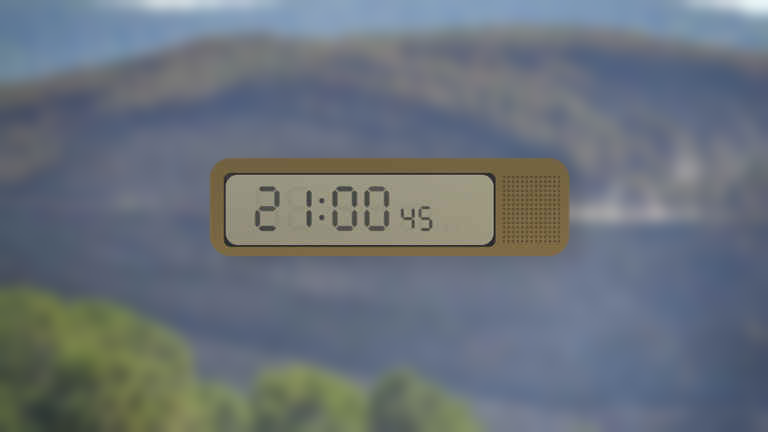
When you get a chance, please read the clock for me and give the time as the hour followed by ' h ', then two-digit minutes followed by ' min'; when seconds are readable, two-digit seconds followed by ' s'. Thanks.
21 h 00 min 45 s
